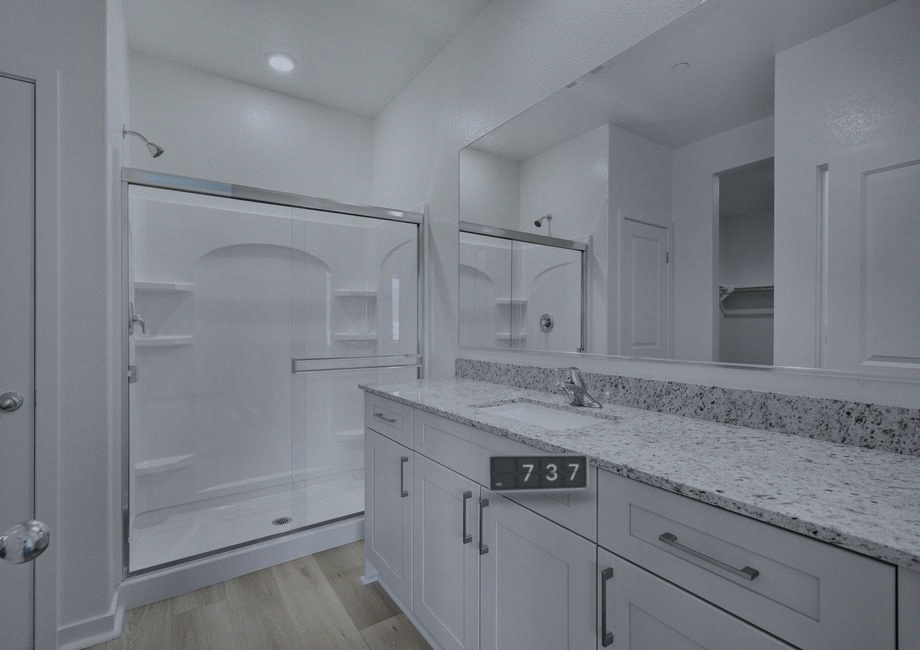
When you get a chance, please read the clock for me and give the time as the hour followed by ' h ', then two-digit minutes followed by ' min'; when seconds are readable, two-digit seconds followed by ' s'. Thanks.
7 h 37 min
